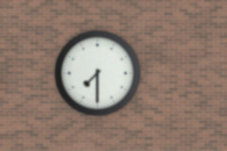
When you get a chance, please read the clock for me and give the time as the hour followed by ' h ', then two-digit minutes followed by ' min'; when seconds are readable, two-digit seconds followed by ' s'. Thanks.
7 h 30 min
